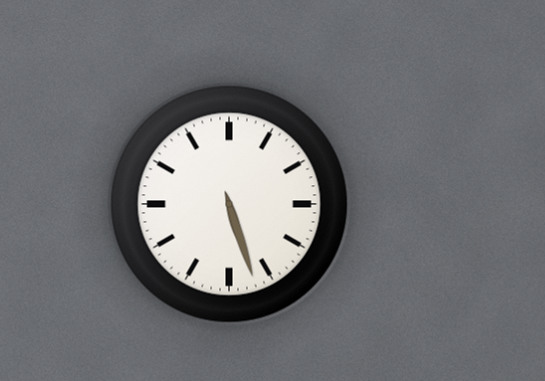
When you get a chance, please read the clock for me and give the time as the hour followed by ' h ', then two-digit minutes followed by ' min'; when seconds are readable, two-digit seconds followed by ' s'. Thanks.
5 h 27 min
